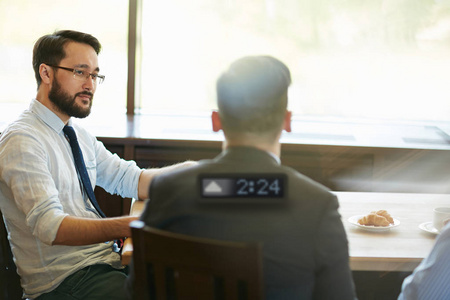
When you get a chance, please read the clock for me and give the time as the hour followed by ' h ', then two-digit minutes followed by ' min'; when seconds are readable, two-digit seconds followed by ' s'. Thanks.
2 h 24 min
